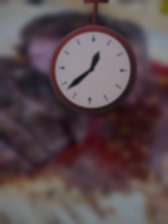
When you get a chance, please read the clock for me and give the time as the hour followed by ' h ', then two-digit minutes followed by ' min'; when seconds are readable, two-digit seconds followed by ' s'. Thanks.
12 h 38 min
